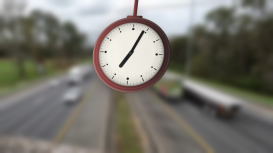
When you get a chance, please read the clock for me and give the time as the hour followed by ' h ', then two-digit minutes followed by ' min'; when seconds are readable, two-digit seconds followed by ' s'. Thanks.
7 h 04 min
